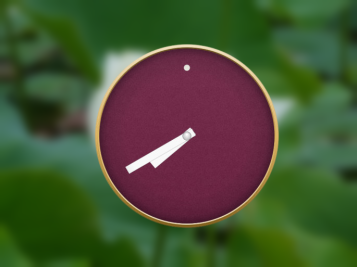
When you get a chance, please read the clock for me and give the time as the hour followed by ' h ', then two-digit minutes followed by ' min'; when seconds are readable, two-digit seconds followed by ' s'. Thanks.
7 h 40 min
